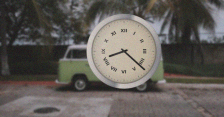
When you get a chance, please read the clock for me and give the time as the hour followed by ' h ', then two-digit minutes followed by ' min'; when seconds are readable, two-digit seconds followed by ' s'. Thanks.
8 h 22 min
